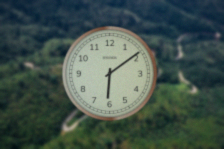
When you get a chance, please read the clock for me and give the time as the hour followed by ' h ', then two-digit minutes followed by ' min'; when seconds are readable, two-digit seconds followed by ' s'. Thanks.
6 h 09 min
